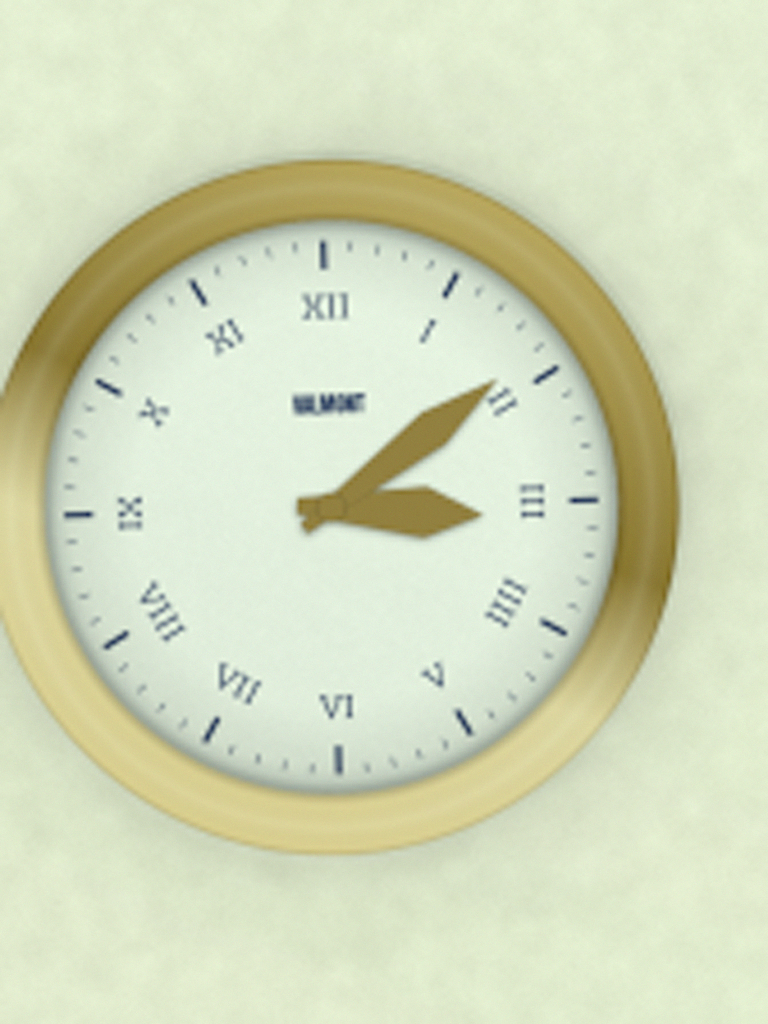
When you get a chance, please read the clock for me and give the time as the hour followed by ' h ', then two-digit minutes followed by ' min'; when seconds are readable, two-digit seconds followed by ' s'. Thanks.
3 h 09 min
